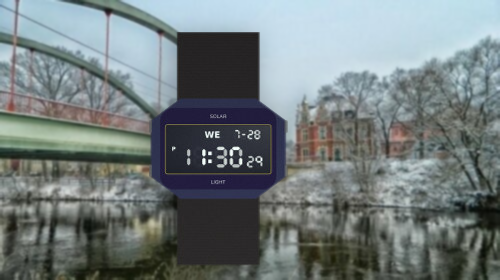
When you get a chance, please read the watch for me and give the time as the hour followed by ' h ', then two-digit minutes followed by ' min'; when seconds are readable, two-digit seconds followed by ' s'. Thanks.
11 h 30 min 29 s
